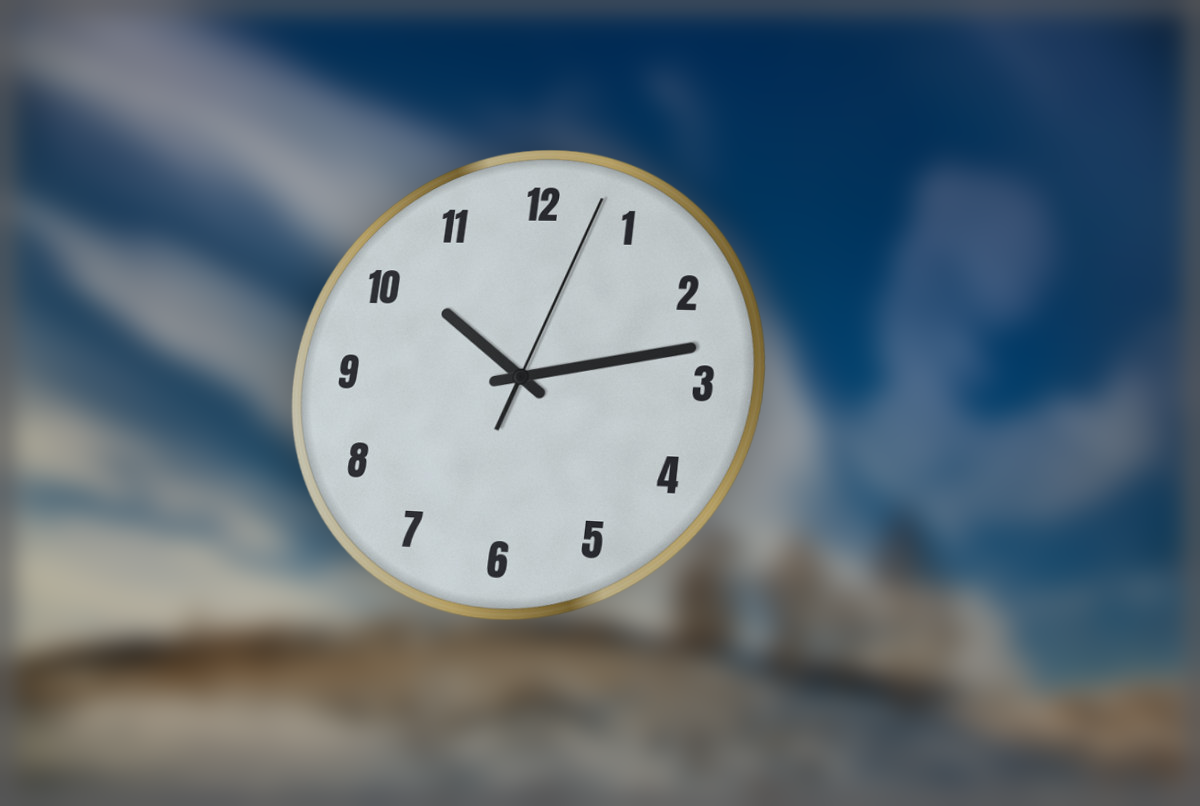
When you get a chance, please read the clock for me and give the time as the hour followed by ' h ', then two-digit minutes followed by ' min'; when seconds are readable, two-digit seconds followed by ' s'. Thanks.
10 h 13 min 03 s
